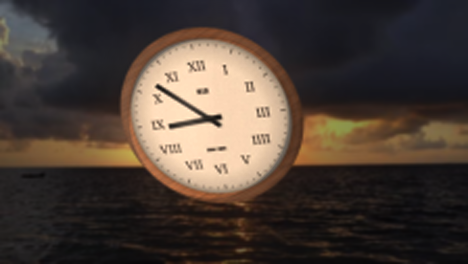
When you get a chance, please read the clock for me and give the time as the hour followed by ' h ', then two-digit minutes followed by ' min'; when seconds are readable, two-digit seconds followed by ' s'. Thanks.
8 h 52 min
